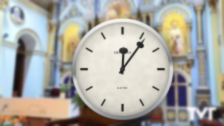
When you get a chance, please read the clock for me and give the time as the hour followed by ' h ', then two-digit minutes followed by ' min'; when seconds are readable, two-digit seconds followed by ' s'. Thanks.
12 h 06 min
